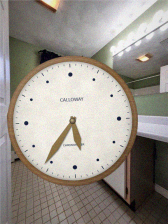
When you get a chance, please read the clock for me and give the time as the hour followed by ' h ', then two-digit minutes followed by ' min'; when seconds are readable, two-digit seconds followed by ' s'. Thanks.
5 h 36 min
